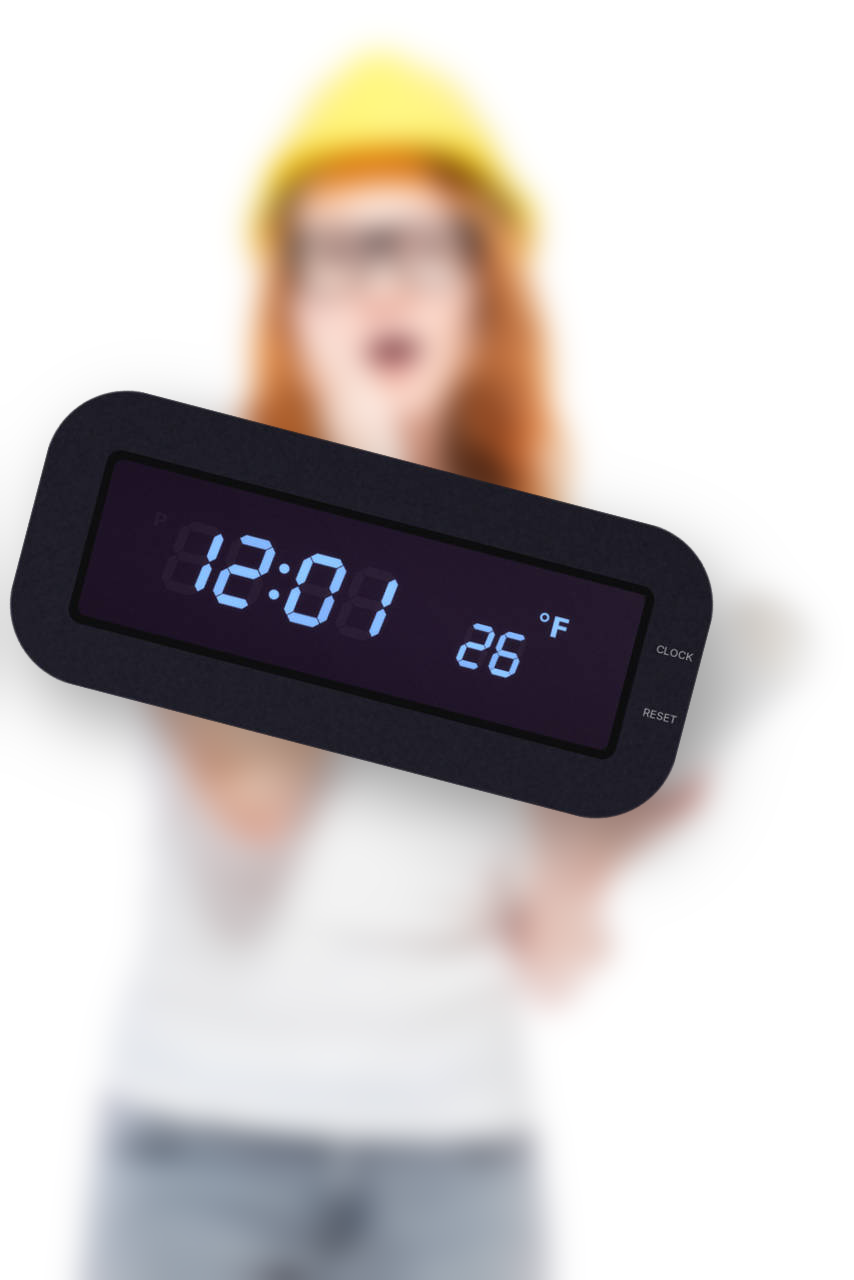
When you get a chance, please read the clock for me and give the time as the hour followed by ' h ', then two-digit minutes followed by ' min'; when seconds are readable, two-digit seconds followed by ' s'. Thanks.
12 h 01 min
